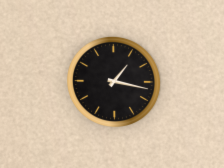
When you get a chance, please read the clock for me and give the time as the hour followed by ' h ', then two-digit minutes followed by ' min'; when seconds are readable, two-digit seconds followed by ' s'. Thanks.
1 h 17 min
